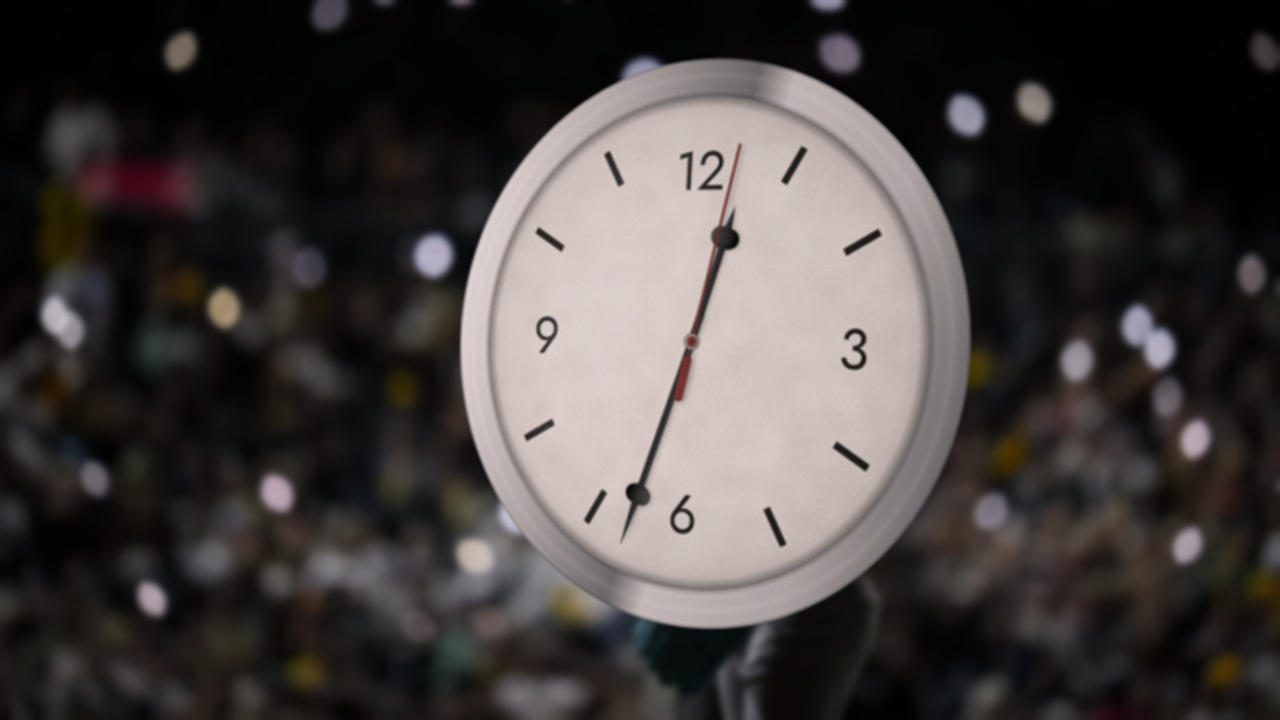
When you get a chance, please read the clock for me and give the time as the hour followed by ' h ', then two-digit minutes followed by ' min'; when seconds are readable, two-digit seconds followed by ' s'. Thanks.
12 h 33 min 02 s
